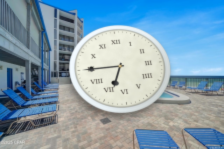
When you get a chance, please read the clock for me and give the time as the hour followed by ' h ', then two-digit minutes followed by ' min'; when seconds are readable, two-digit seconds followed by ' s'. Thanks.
6 h 45 min
